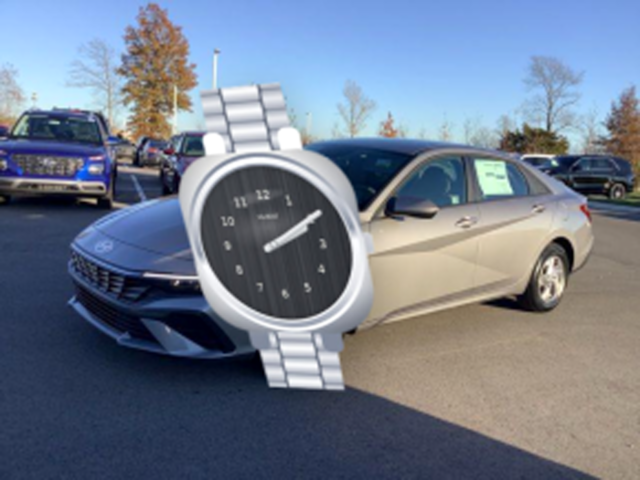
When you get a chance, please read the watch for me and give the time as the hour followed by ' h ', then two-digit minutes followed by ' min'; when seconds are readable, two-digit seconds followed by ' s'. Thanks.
2 h 10 min
